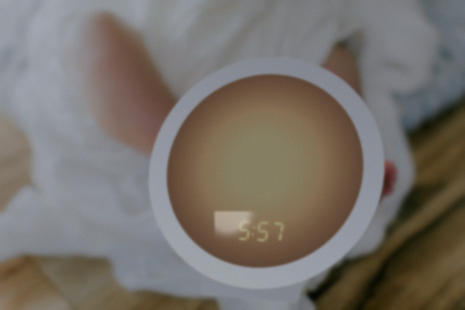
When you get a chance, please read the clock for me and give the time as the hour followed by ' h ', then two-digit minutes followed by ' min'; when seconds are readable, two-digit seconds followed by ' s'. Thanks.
5 h 57 min
